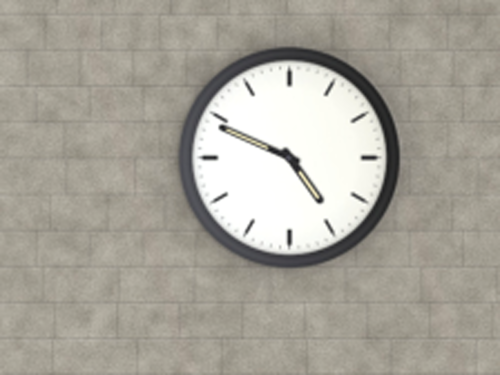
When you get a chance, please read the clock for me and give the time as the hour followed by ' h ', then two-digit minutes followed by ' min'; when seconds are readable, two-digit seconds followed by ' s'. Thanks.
4 h 49 min
